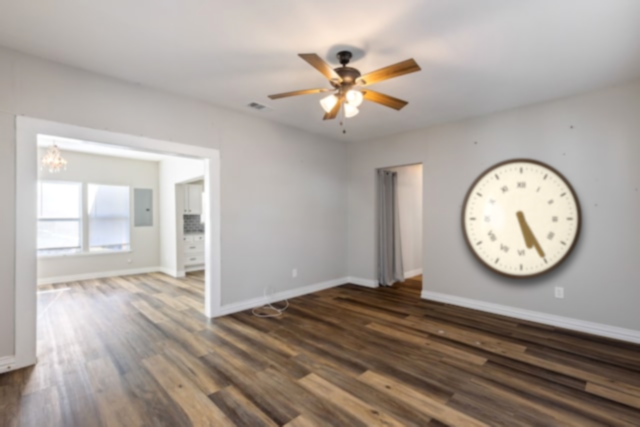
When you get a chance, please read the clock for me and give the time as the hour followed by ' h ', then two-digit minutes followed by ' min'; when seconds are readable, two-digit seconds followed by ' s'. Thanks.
5 h 25 min
